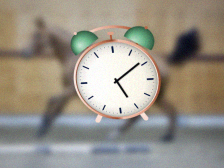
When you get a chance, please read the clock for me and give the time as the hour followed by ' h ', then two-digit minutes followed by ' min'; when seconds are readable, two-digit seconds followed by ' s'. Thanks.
5 h 09 min
